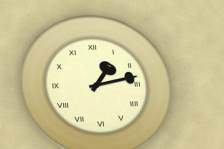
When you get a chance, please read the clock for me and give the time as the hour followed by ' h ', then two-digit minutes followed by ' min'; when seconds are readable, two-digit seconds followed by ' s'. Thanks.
1 h 13 min
